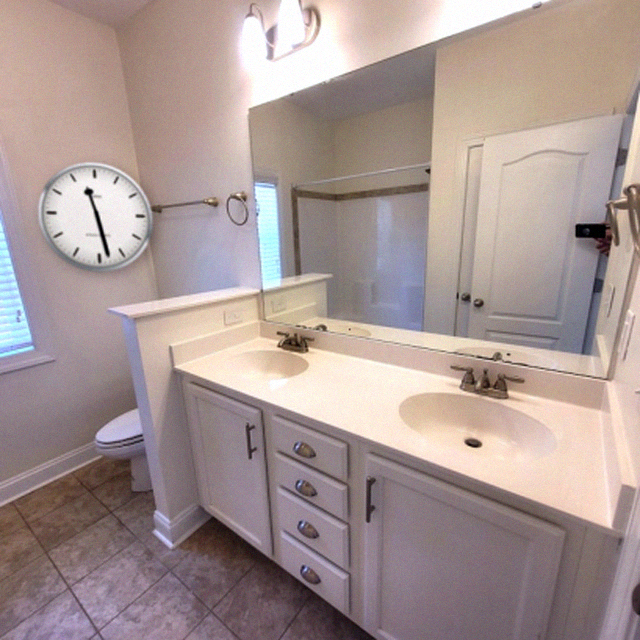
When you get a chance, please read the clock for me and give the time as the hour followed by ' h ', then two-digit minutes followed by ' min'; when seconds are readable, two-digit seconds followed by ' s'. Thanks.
11 h 28 min
